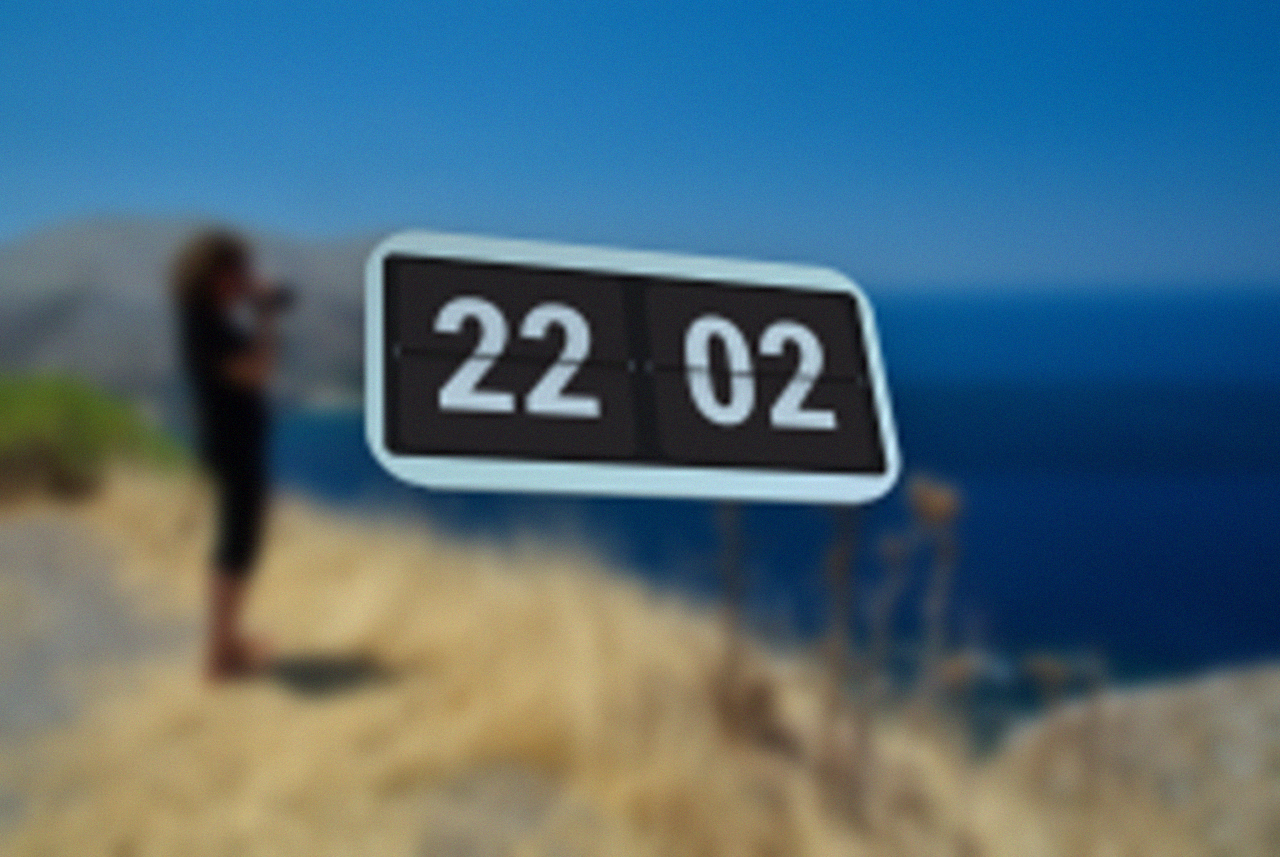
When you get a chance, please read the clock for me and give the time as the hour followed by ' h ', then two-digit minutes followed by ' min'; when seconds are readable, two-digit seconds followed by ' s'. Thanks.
22 h 02 min
